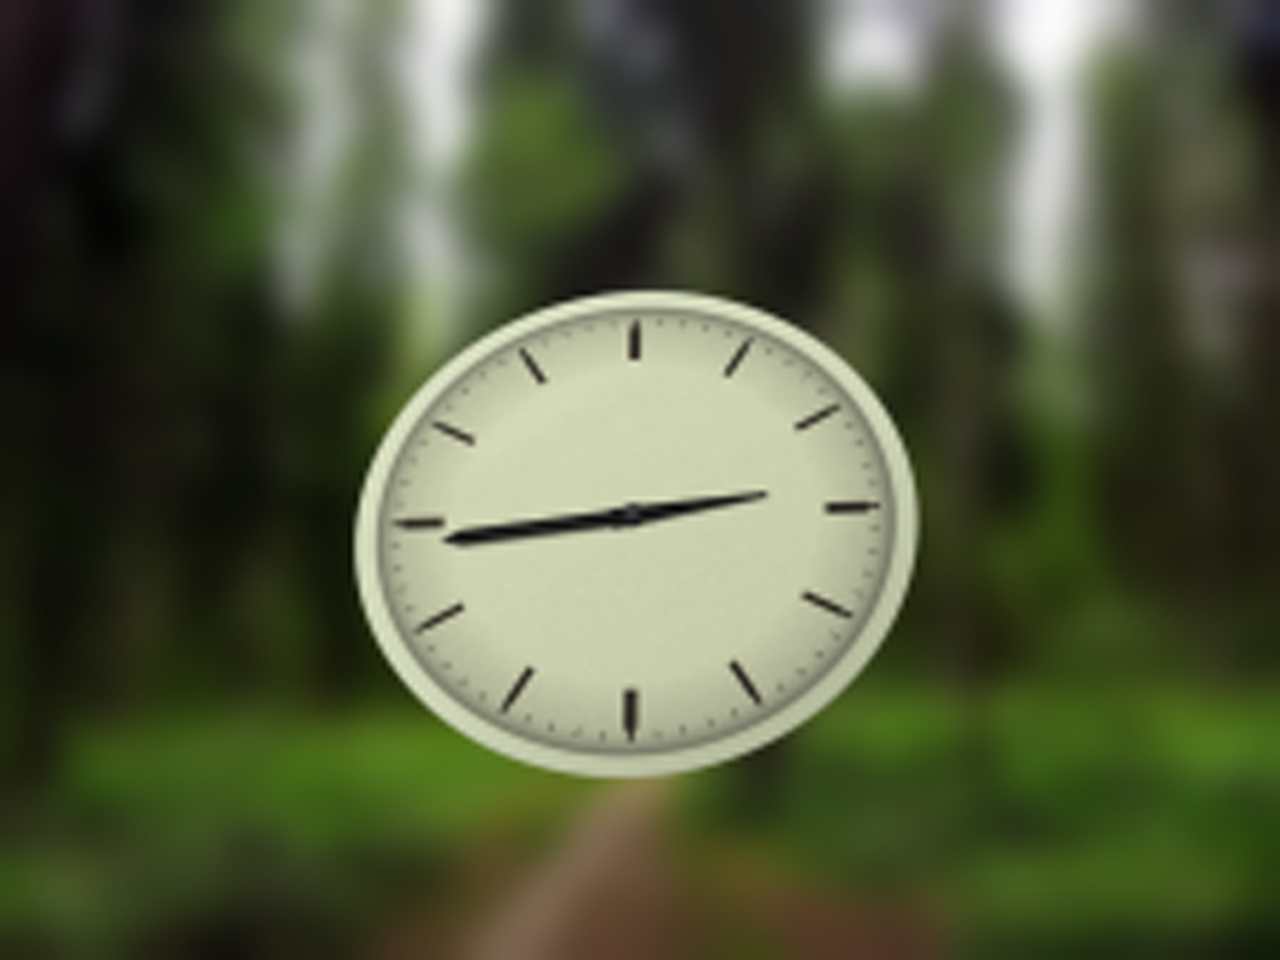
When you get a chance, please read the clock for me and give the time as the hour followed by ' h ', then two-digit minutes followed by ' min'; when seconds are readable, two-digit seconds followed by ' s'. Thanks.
2 h 44 min
